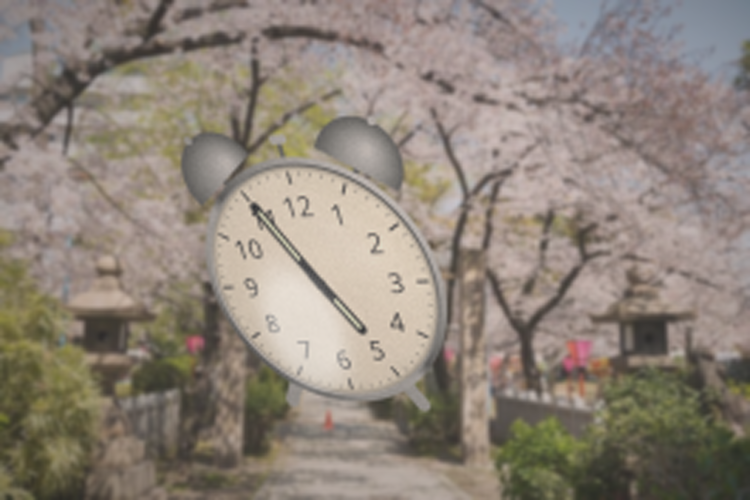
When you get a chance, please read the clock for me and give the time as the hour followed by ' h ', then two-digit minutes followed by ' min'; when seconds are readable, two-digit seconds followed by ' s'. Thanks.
4 h 55 min
